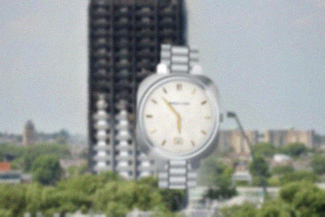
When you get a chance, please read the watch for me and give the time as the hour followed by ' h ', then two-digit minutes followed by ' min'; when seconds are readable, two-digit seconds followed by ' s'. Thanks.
5 h 53 min
